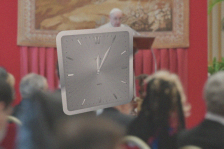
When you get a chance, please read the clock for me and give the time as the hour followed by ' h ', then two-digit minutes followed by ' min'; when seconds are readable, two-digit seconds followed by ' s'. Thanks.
12 h 05 min
